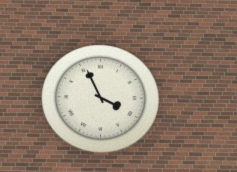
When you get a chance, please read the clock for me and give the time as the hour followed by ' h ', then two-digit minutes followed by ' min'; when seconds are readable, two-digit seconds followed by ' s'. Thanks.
3 h 56 min
